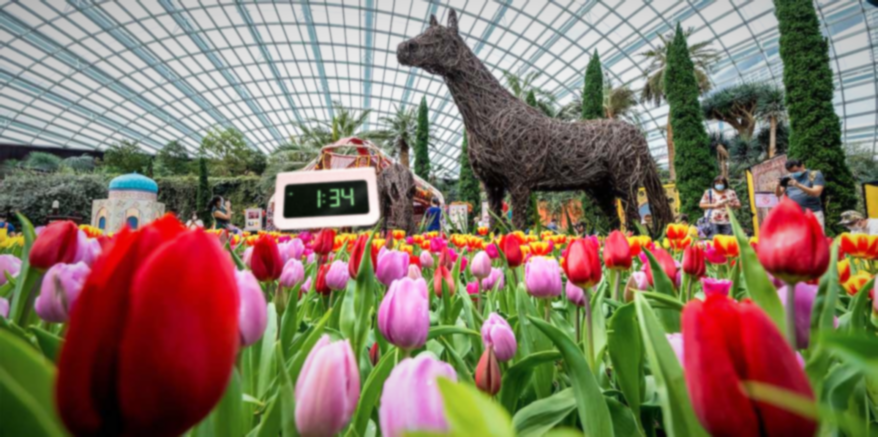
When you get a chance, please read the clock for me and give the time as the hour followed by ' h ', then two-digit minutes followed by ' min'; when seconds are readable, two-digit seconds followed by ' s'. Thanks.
1 h 34 min
